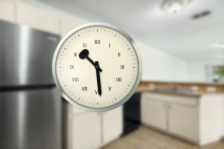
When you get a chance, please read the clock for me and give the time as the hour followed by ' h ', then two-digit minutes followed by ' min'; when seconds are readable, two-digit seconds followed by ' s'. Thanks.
10 h 29 min
